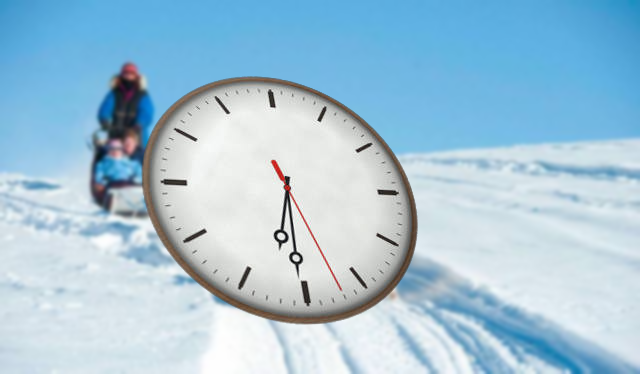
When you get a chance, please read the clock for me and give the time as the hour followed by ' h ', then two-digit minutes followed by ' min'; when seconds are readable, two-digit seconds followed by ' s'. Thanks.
6 h 30 min 27 s
